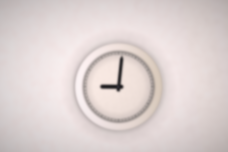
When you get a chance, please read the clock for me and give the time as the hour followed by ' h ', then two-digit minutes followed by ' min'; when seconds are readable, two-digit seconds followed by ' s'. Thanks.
9 h 01 min
